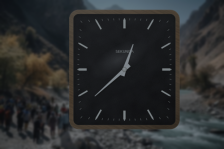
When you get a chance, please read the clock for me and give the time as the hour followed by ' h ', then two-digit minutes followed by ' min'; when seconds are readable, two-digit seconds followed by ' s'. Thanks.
12 h 38 min
